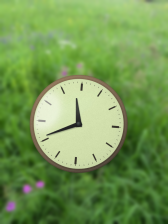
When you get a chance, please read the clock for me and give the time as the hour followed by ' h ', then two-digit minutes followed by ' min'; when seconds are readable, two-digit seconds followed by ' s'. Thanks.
11 h 41 min
